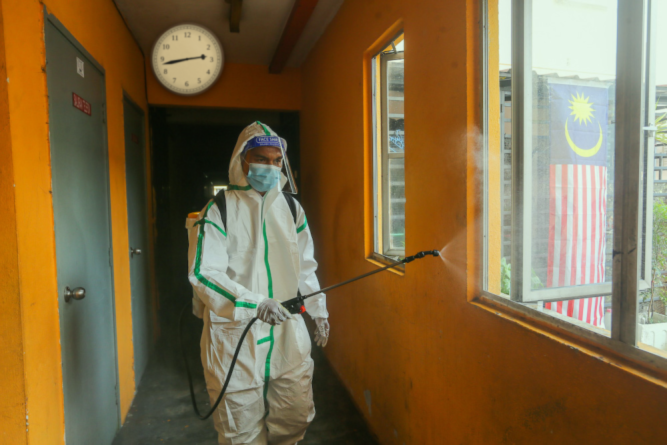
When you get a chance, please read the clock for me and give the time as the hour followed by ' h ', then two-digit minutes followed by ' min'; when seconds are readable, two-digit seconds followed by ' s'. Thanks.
2 h 43 min
